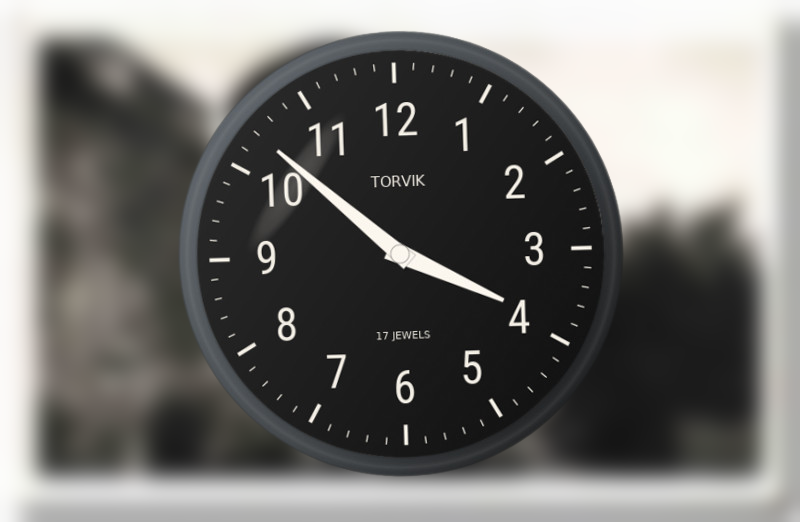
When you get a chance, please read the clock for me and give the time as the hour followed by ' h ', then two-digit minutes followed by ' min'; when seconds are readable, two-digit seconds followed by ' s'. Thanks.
3 h 52 min
